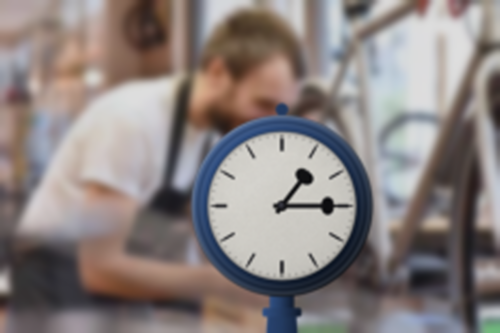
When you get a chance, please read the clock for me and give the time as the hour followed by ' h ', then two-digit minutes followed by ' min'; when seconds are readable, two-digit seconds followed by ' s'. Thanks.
1 h 15 min
